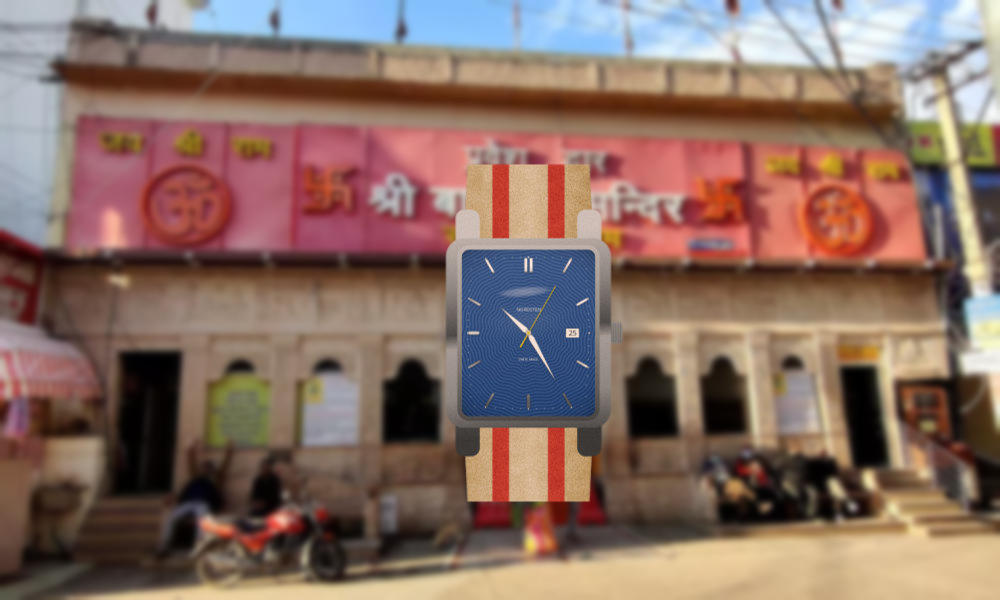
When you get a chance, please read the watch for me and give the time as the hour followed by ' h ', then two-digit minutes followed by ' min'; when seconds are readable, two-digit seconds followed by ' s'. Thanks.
10 h 25 min 05 s
